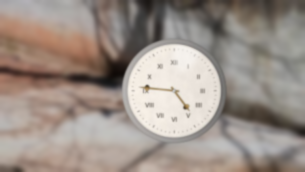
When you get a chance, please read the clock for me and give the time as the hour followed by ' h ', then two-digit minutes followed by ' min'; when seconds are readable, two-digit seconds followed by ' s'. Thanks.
4 h 46 min
